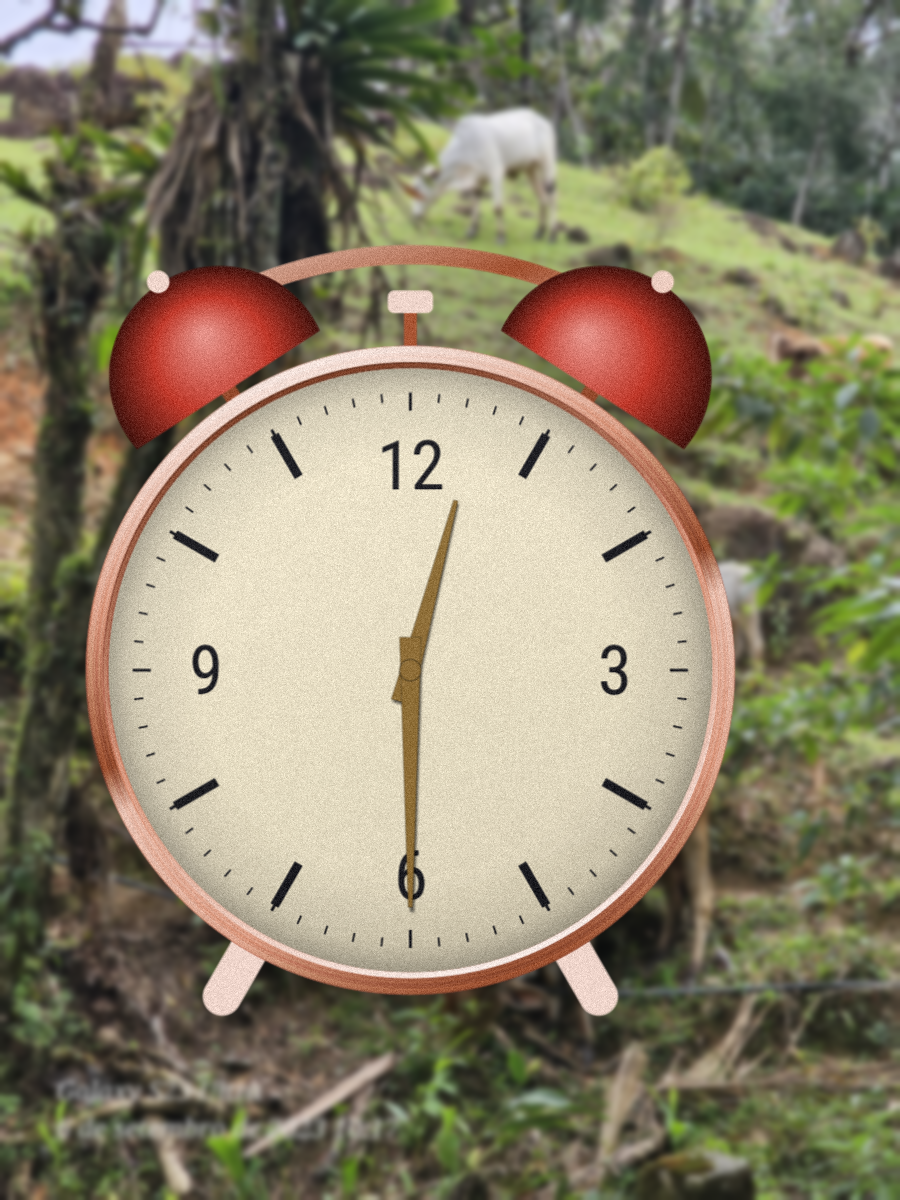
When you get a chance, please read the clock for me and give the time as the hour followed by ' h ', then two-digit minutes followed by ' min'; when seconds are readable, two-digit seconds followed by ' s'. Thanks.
12 h 30 min
